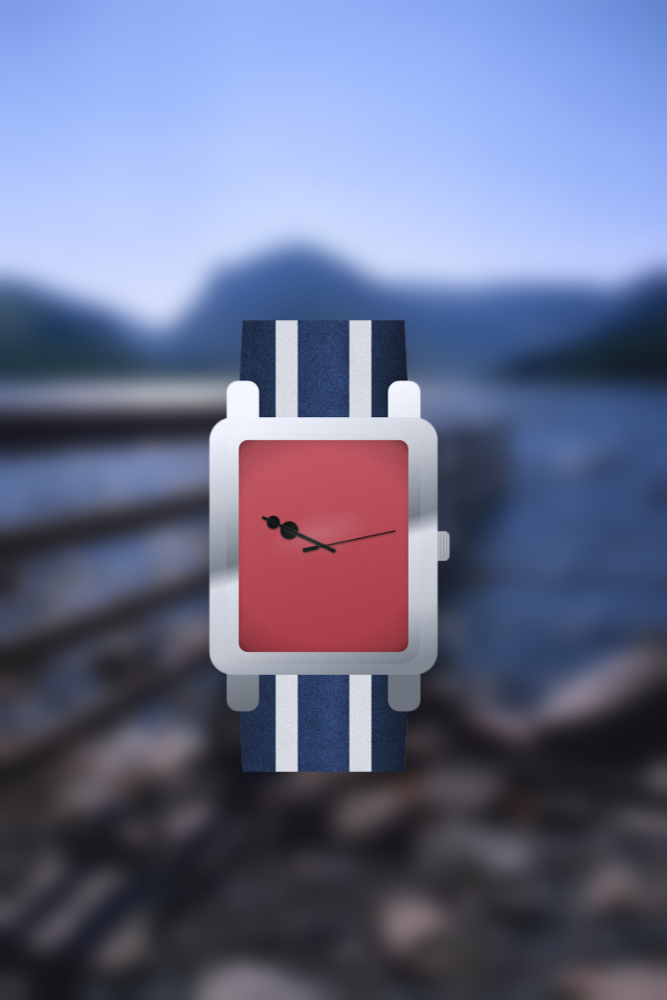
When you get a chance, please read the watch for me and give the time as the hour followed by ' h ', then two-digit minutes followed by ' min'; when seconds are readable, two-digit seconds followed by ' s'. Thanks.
9 h 49 min 13 s
